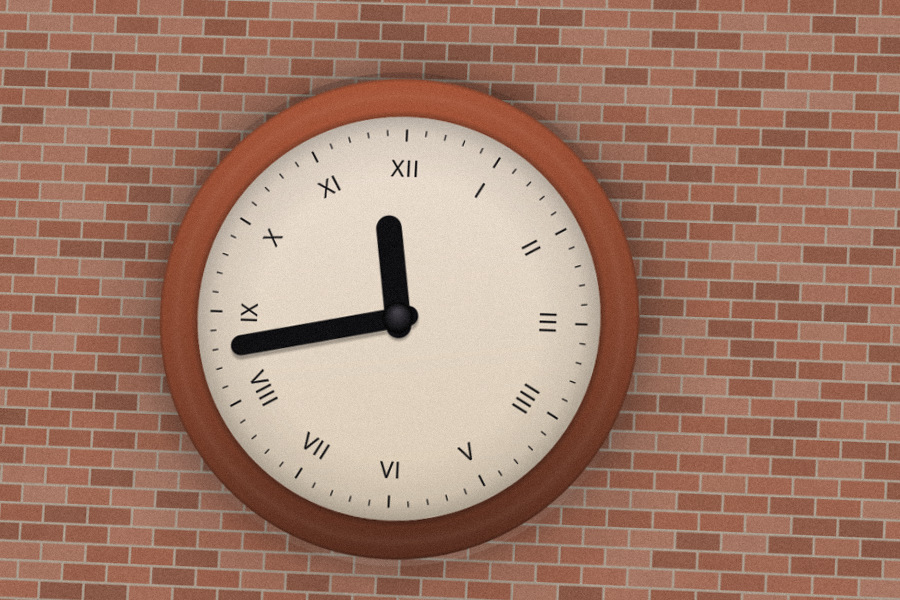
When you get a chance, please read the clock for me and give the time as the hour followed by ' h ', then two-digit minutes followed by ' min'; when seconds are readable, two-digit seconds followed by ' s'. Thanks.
11 h 43 min
